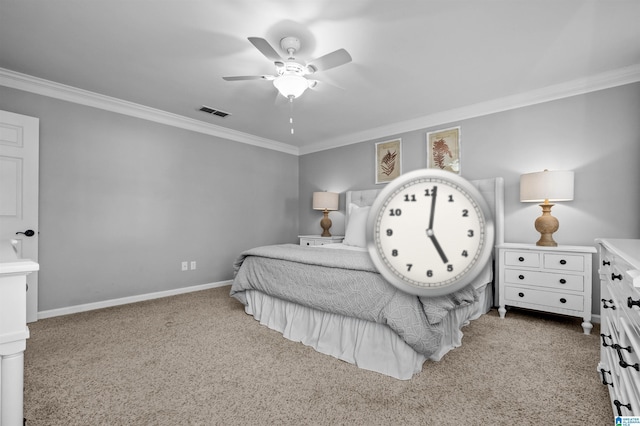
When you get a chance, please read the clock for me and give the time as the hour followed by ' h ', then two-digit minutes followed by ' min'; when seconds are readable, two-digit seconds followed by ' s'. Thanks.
5 h 01 min
